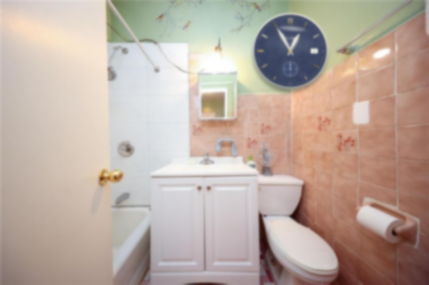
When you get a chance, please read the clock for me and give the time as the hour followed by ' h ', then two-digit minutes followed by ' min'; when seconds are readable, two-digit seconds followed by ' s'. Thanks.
12 h 55 min
